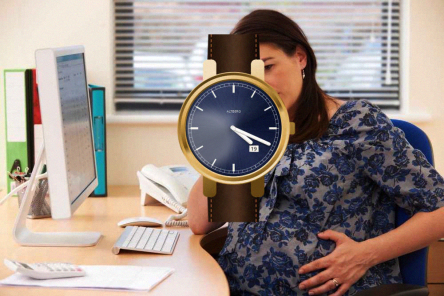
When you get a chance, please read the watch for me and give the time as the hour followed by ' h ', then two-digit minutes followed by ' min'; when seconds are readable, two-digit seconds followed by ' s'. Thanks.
4 h 19 min
